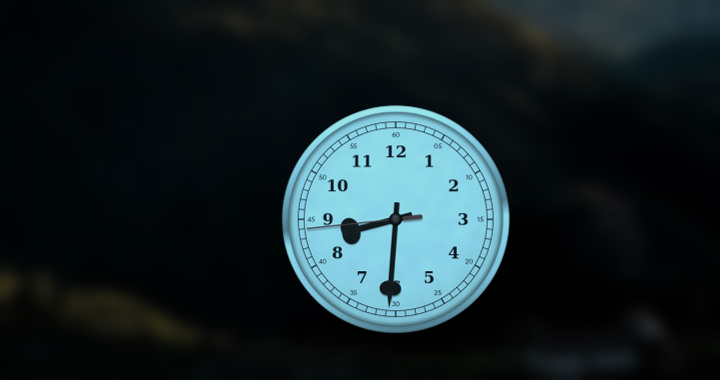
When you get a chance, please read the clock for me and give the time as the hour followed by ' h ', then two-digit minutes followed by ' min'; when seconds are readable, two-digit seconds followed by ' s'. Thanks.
8 h 30 min 44 s
